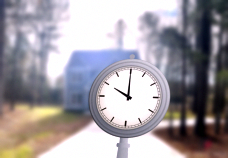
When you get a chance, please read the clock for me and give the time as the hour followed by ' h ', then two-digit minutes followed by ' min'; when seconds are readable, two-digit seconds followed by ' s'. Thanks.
10 h 00 min
